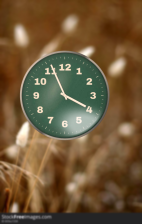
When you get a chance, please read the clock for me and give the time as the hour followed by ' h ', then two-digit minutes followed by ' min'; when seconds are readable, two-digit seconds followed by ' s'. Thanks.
3 h 56 min
